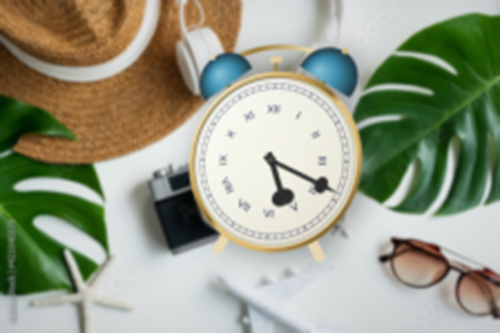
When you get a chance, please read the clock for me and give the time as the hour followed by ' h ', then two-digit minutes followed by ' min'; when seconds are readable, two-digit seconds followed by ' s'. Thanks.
5 h 19 min
